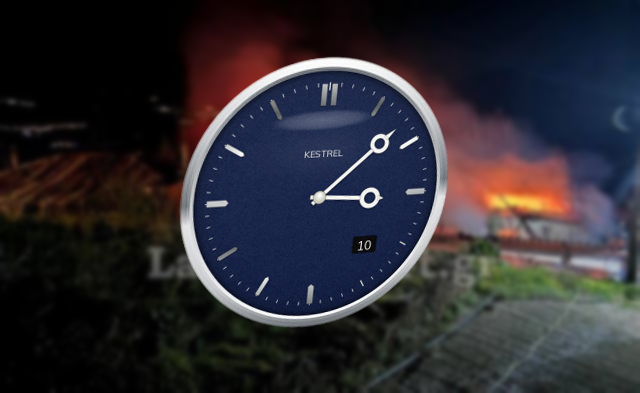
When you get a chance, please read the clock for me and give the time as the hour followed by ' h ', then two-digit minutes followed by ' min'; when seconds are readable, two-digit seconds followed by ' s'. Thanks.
3 h 08 min
